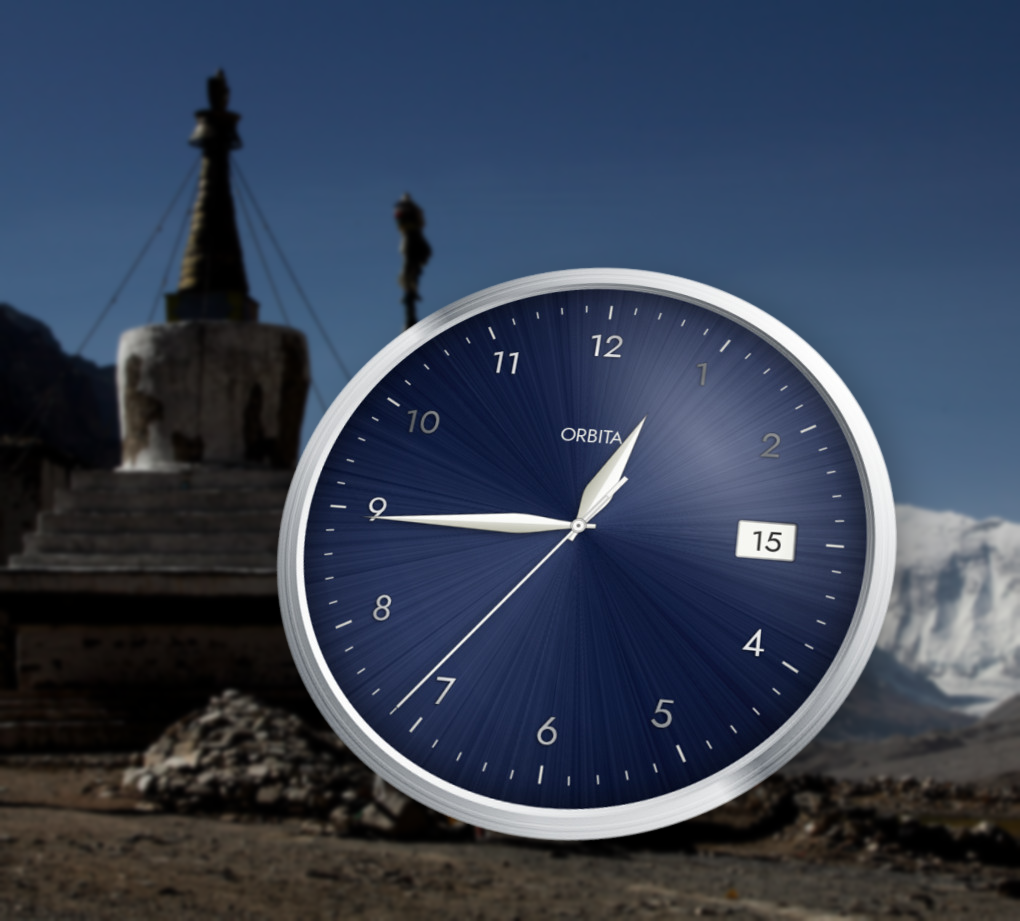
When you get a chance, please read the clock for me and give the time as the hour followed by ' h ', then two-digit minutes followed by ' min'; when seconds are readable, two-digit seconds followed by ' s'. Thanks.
12 h 44 min 36 s
